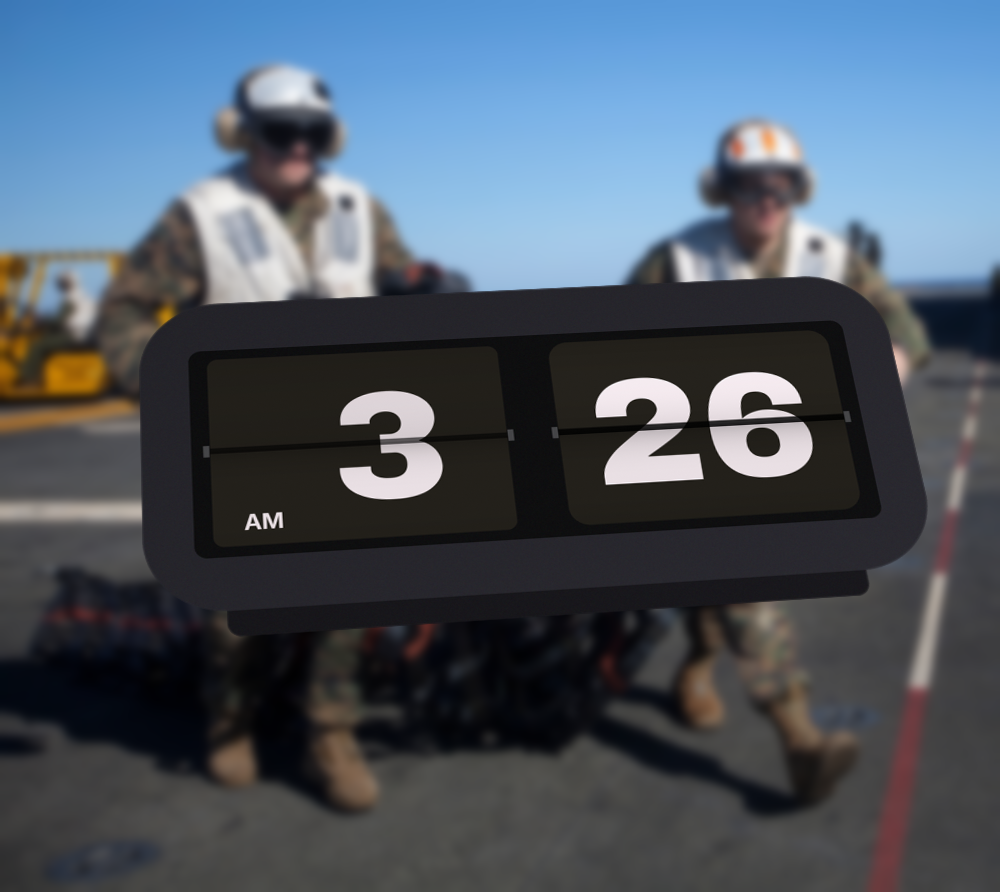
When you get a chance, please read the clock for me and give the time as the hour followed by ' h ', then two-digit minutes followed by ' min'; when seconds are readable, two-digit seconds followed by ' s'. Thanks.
3 h 26 min
